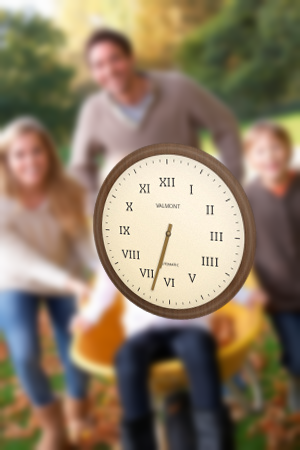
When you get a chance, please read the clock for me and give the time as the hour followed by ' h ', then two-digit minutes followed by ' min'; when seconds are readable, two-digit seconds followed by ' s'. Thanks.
6 h 33 min
